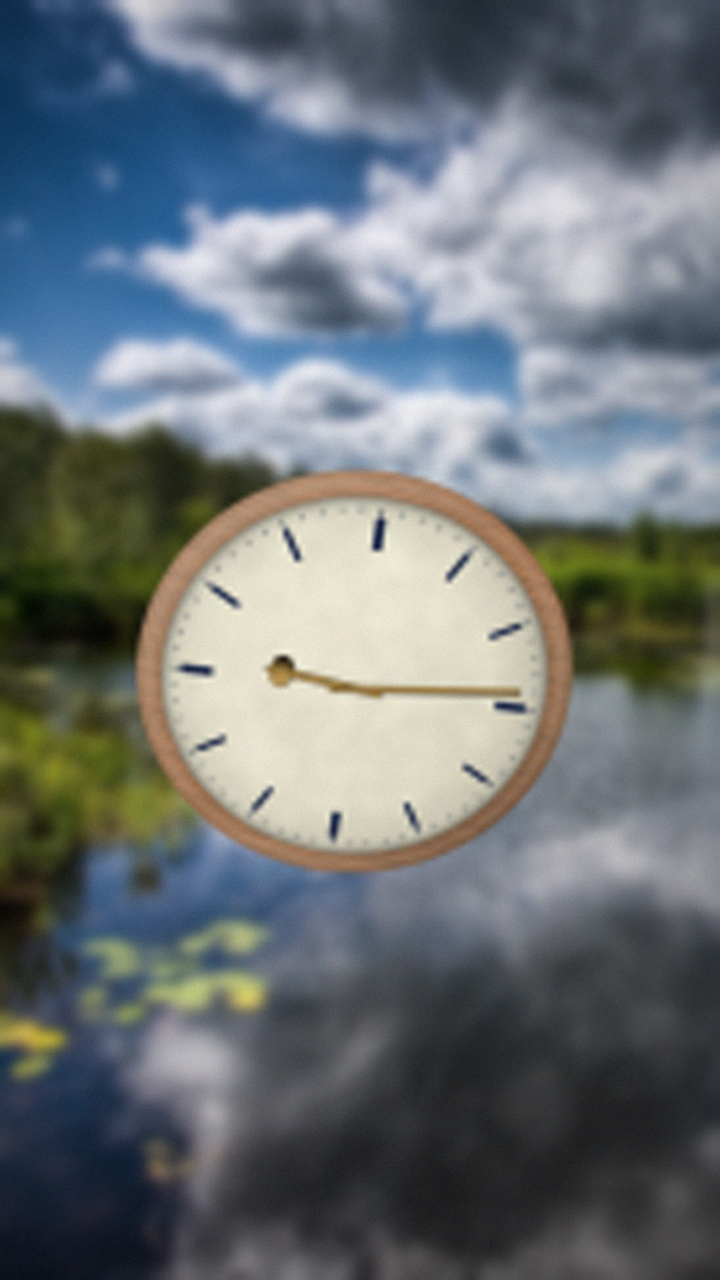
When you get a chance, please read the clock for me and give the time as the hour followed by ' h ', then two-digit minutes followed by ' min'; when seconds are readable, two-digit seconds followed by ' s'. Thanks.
9 h 14 min
